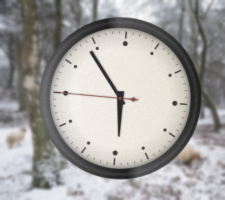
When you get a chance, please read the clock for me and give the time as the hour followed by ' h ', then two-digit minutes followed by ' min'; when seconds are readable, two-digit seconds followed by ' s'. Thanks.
5 h 53 min 45 s
